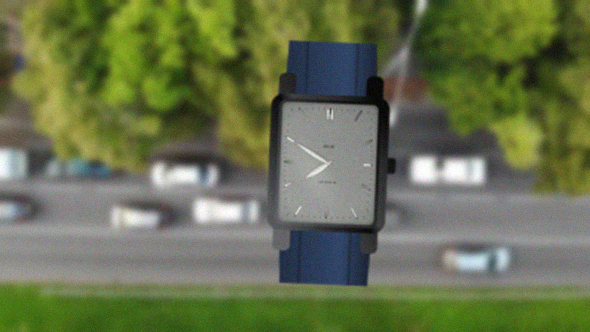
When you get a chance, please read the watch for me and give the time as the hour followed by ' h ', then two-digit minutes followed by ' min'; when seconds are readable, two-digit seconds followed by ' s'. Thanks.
7 h 50 min
